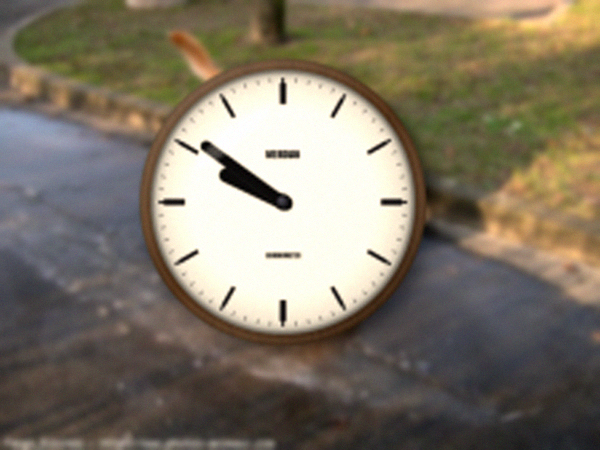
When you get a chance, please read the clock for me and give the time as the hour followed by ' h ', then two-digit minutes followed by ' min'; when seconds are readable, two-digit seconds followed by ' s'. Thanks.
9 h 51 min
